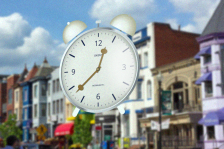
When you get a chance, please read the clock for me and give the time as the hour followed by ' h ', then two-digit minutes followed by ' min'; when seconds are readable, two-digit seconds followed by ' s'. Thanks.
12 h 38 min
